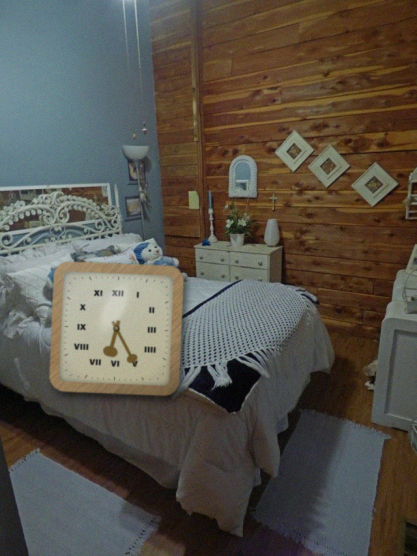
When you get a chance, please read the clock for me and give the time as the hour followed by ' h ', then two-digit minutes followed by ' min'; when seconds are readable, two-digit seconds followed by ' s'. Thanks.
6 h 25 min
